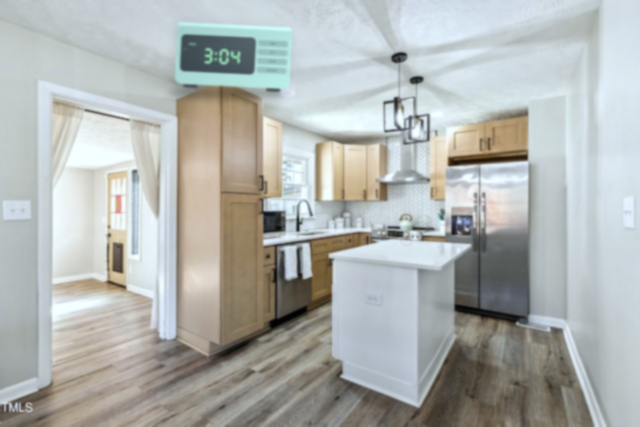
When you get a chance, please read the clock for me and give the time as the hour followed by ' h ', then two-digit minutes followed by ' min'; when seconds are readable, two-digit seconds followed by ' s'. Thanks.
3 h 04 min
